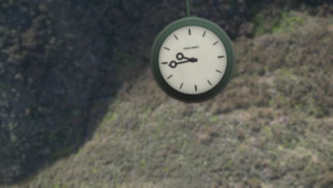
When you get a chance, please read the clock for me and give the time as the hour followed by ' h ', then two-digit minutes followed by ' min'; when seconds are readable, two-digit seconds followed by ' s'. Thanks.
9 h 44 min
